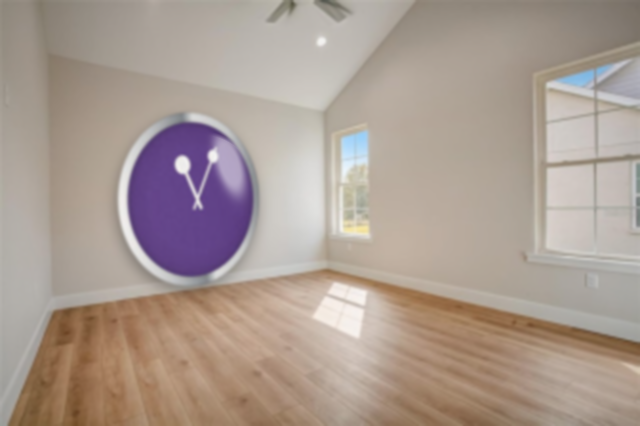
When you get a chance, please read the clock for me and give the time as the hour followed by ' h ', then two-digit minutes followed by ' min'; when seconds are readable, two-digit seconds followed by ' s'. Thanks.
11 h 04 min
